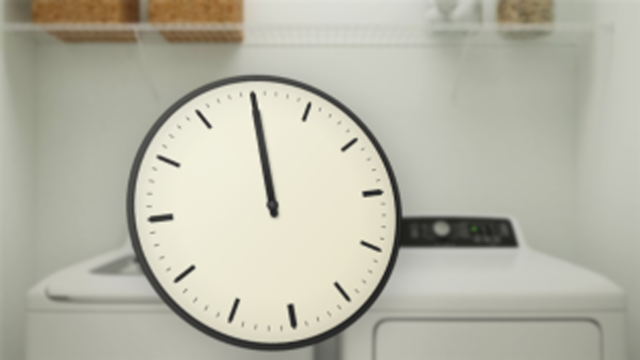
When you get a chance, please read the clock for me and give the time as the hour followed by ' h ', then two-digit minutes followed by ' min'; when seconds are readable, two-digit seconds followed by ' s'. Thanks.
12 h 00 min
